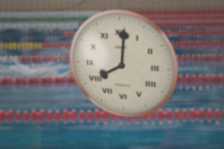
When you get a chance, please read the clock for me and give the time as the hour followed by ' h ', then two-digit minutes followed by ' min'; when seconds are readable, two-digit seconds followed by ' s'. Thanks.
8 h 01 min
